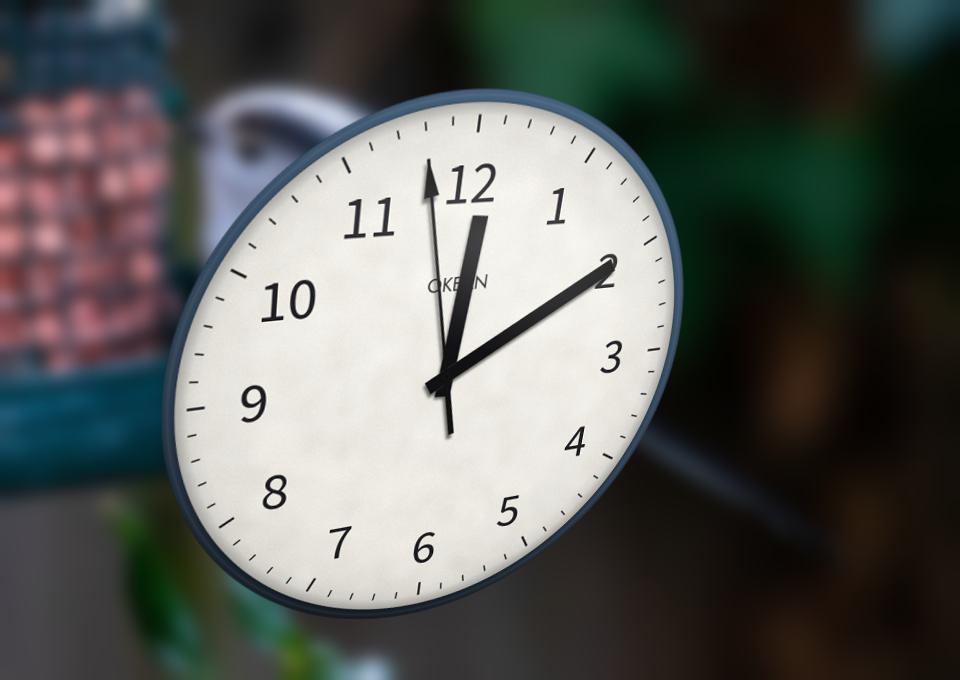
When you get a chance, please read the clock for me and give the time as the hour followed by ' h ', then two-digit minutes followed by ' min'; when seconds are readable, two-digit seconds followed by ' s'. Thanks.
12 h 09 min 58 s
